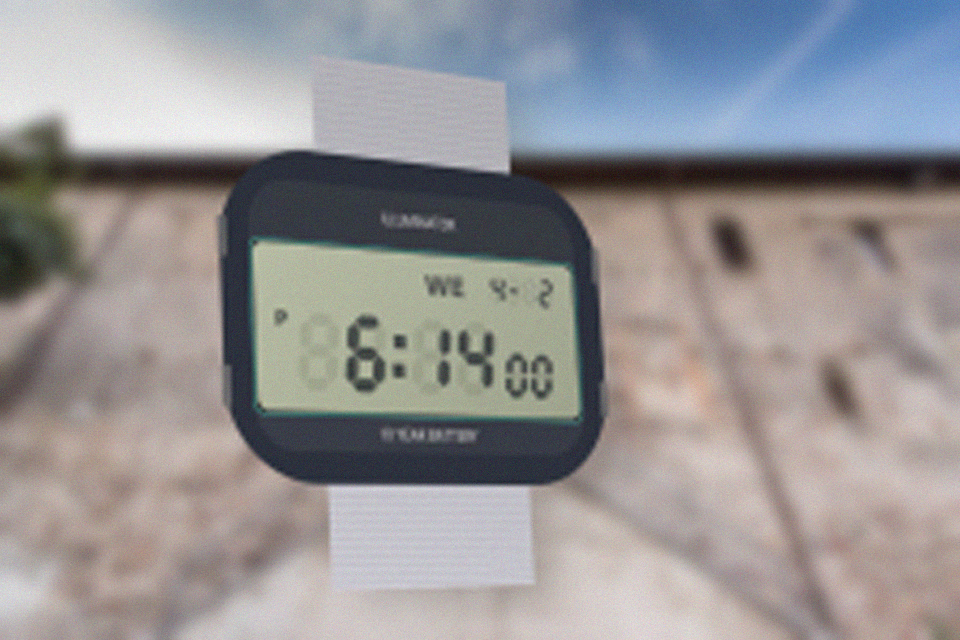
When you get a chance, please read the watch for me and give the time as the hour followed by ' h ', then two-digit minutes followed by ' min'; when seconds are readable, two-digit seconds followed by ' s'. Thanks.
6 h 14 min 00 s
